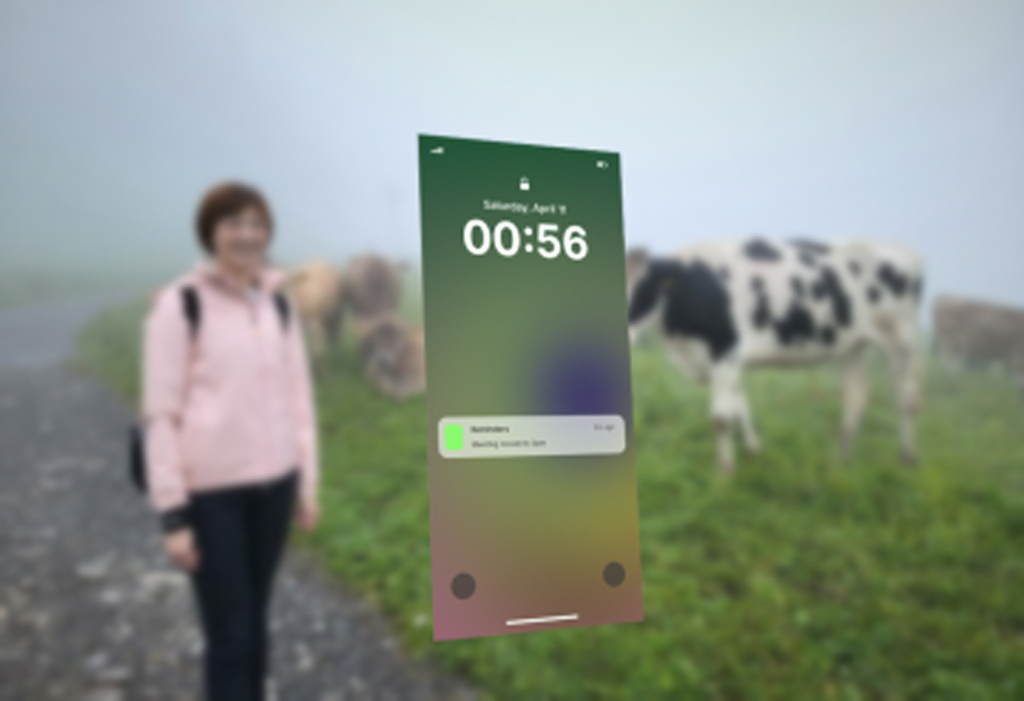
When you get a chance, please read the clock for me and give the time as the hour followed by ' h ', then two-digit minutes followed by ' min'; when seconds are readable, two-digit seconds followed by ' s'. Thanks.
0 h 56 min
